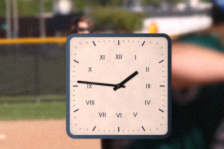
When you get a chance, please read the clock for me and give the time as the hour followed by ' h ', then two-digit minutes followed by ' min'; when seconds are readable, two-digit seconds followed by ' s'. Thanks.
1 h 46 min
